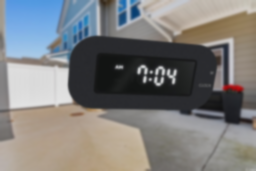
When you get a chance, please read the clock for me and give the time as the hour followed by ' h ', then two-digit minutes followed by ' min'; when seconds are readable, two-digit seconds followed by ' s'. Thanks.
7 h 04 min
